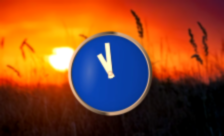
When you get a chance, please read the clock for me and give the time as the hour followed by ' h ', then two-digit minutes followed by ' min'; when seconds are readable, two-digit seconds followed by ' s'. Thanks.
10 h 59 min
